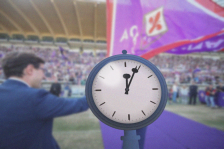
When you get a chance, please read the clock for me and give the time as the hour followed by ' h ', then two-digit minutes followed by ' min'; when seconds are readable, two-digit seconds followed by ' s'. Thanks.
12 h 04 min
